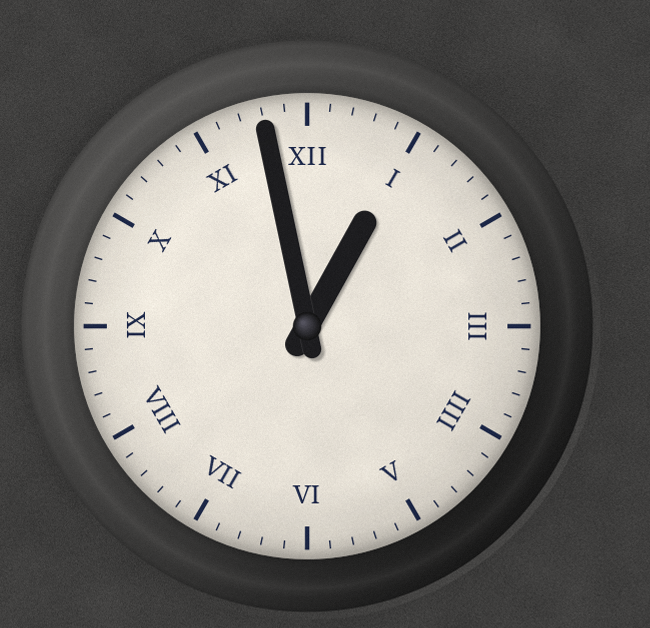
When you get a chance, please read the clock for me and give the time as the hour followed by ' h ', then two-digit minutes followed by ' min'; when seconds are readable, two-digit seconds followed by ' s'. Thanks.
12 h 58 min
